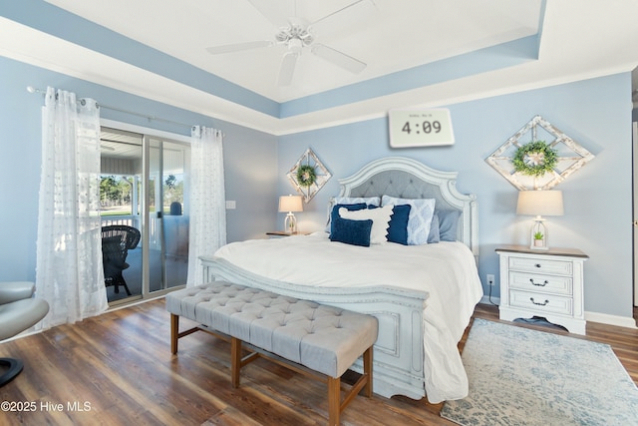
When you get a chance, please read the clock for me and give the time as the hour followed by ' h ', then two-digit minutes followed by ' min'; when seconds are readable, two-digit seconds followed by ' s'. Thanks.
4 h 09 min
